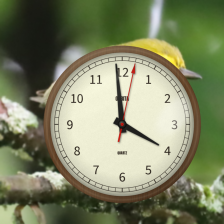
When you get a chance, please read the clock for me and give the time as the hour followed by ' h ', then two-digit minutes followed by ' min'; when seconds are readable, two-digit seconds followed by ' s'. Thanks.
3 h 59 min 02 s
